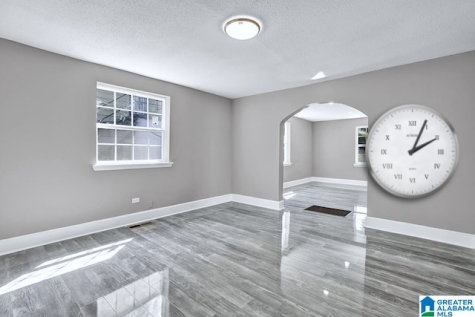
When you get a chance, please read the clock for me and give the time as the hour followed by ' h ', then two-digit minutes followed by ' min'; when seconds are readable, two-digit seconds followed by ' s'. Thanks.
2 h 04 min
